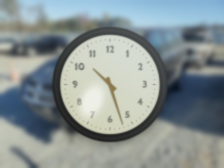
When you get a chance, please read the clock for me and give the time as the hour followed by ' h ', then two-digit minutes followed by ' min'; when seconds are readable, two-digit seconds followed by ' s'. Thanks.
10 h 27 min
